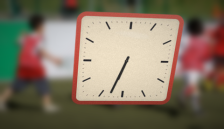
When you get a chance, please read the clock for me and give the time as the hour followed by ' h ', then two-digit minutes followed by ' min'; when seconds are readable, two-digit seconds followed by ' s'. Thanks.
6 h 33 min
